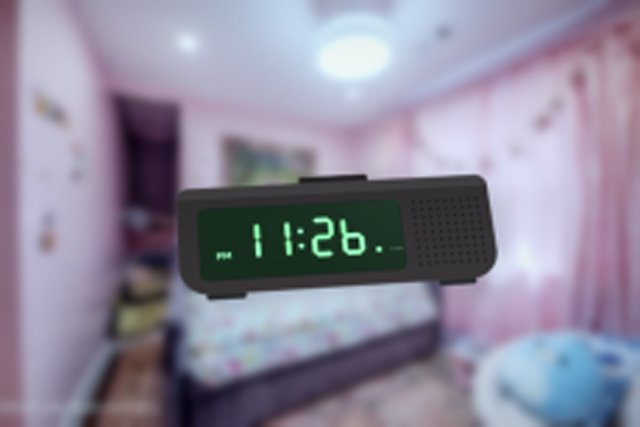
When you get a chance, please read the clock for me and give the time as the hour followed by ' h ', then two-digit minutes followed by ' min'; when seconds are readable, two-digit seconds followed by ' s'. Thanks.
11 h 26 min
